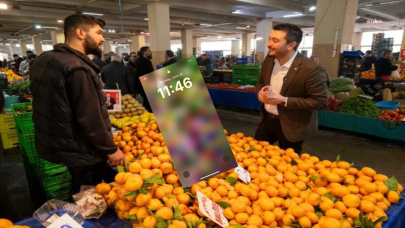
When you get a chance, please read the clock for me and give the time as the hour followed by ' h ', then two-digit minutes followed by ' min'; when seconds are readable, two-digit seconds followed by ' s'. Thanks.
11 h 46 min
